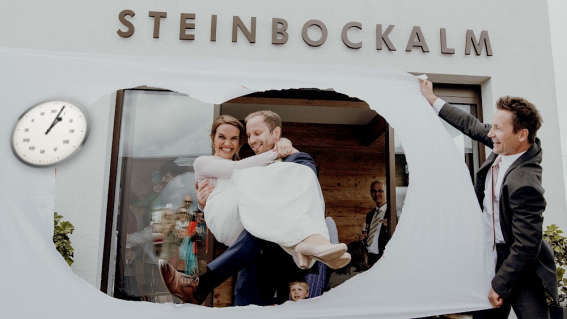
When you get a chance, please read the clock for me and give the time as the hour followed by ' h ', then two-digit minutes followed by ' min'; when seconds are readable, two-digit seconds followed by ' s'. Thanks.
1 h 03 min
